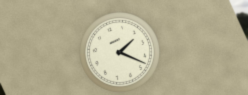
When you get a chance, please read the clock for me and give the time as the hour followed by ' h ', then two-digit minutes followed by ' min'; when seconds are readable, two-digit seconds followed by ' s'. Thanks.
2 h 23 min
